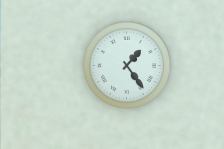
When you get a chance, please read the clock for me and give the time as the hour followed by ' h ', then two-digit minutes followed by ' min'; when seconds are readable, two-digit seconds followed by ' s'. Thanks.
1 h 24 min
